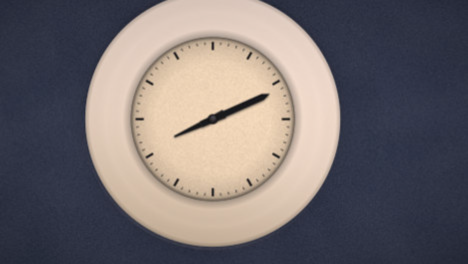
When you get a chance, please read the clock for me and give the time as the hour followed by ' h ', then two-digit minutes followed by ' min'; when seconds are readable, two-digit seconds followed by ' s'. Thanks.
8 h 11 min
